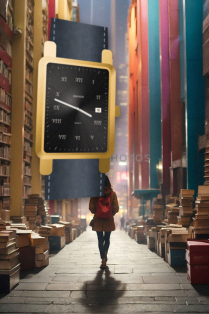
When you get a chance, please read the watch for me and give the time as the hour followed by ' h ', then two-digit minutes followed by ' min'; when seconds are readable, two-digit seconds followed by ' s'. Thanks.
3 h 48 min
